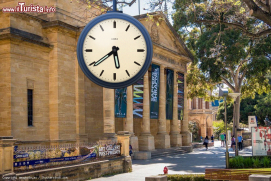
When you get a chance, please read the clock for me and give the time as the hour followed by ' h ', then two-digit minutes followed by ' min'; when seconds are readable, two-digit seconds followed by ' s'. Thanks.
5 h 39 min
